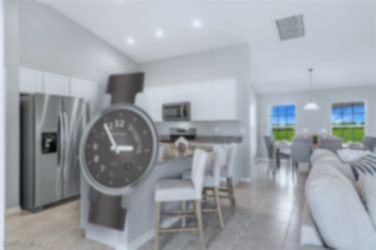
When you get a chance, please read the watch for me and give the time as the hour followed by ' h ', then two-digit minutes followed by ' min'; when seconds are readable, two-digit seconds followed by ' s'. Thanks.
2 h 54 min
